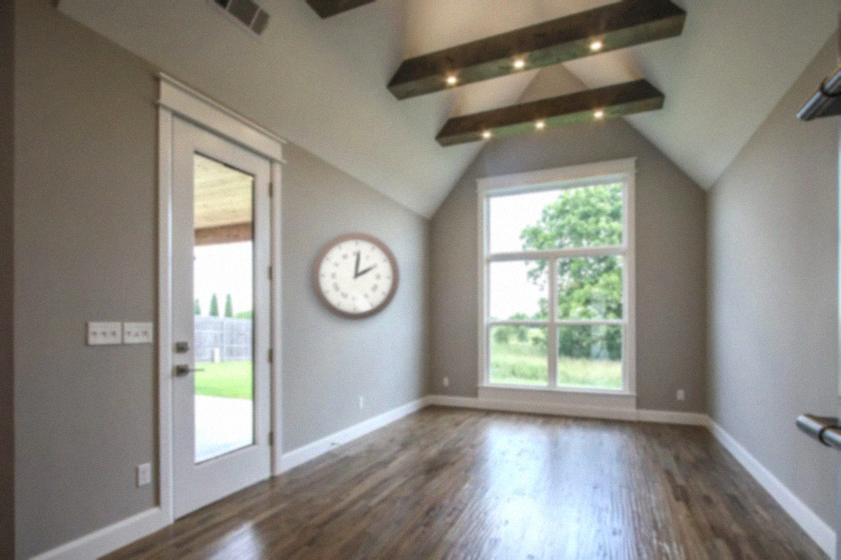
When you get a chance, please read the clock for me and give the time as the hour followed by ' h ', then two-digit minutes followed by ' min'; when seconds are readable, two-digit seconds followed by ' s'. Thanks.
2 h 01 min
